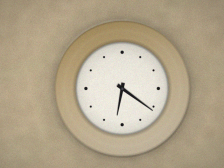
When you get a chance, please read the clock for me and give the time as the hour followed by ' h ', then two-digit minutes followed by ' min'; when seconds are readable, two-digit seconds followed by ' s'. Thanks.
6 h 21 min
